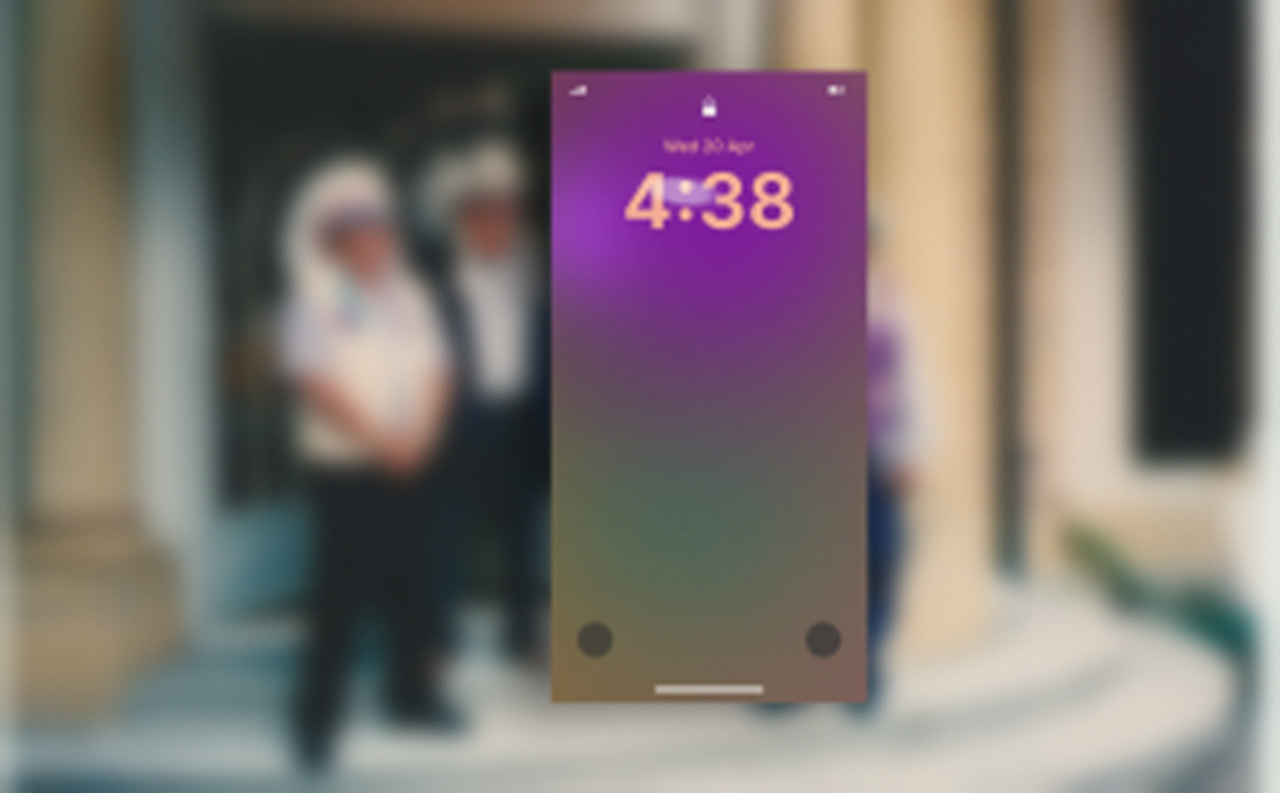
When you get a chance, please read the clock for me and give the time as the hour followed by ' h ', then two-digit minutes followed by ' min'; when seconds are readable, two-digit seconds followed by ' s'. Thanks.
4 h 38 min
